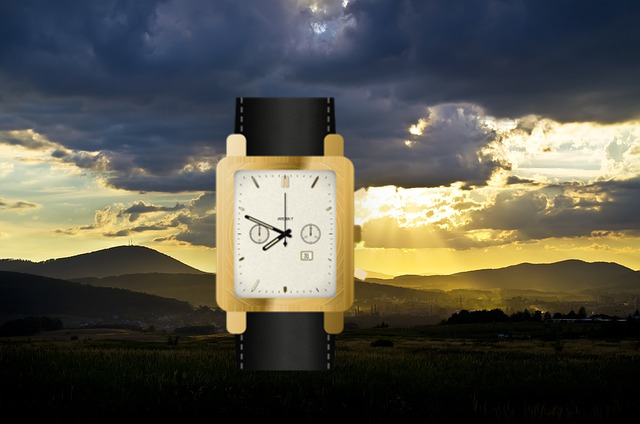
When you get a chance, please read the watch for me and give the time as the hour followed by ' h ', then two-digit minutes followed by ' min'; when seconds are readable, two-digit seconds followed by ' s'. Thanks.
7 h 49 min
